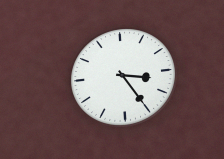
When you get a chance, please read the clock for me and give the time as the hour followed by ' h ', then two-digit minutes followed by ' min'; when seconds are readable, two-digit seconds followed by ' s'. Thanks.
3 h 25 min
